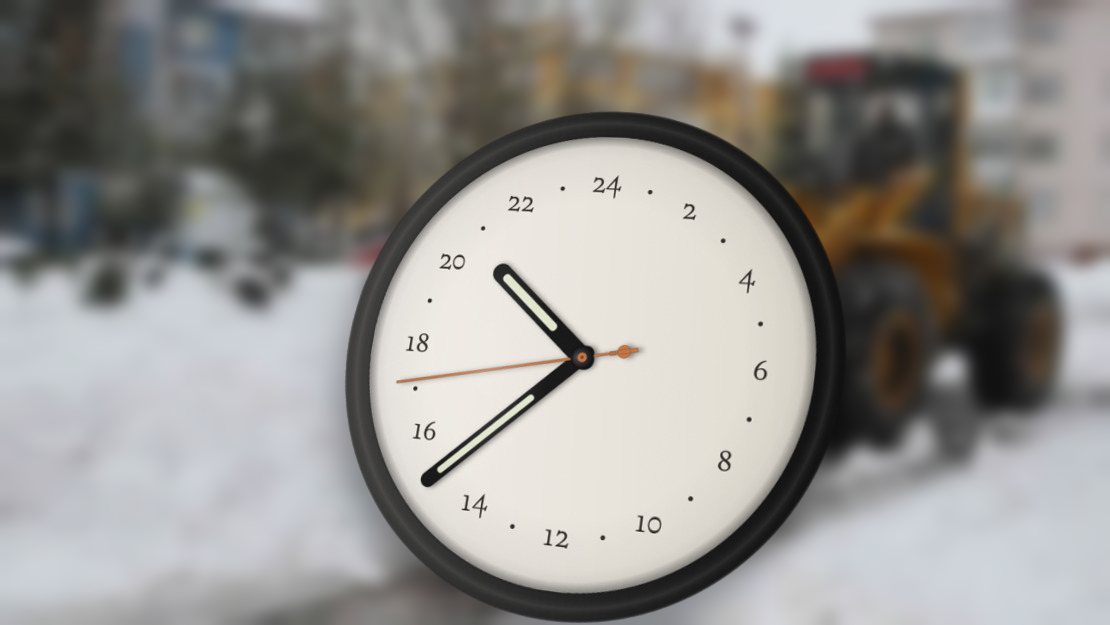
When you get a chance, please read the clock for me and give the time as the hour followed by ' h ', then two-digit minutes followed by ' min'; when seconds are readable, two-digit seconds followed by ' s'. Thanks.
20 h 37 min 43 s
